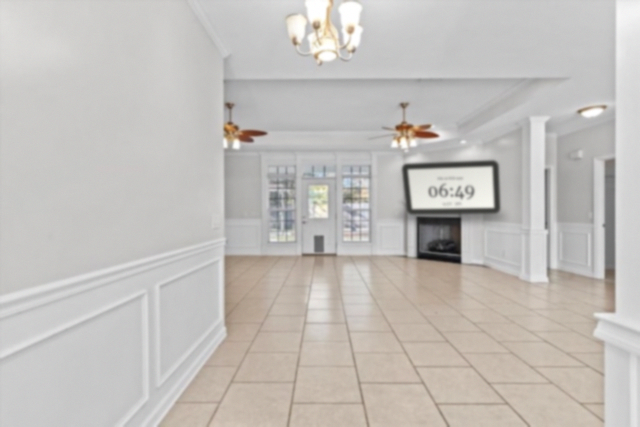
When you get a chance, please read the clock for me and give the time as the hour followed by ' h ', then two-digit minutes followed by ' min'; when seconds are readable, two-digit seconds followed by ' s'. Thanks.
6 h 49 min
